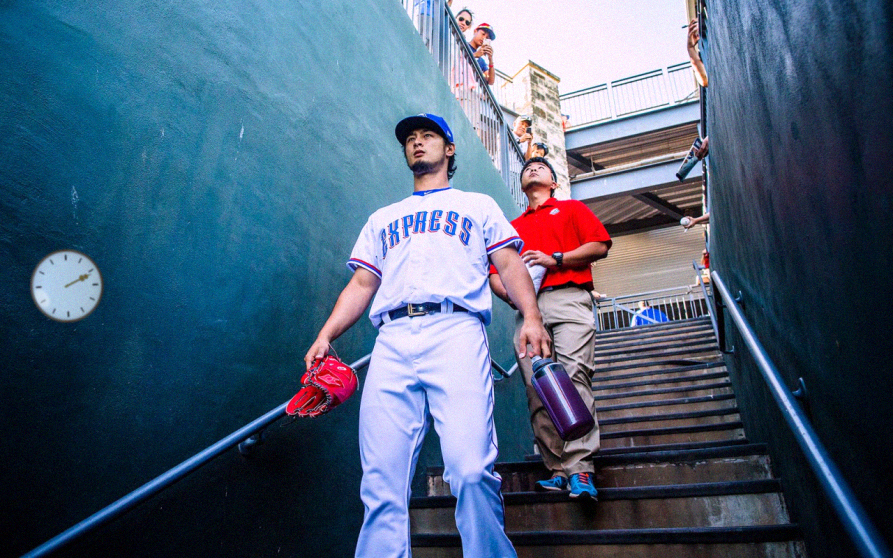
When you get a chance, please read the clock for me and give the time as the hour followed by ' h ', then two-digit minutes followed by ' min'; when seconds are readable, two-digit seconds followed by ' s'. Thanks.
2 h 11 min
